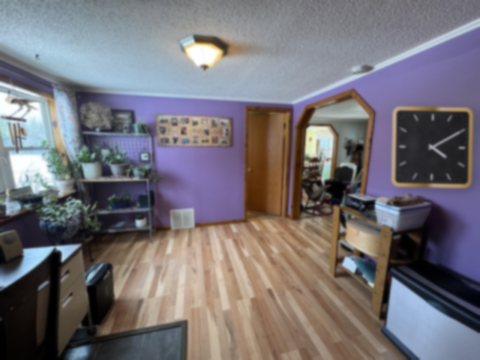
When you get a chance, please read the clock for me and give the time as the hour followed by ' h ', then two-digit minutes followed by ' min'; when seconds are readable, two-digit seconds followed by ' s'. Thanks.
4 h 10 min
